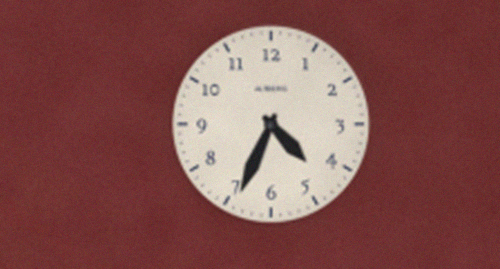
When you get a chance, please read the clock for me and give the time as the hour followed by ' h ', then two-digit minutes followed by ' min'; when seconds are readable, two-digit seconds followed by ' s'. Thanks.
4 h 34 min
